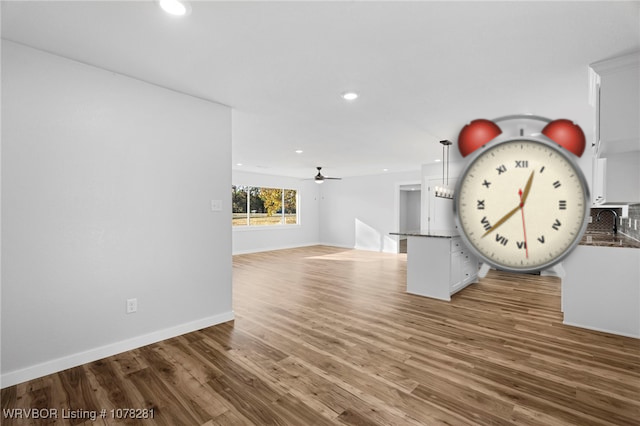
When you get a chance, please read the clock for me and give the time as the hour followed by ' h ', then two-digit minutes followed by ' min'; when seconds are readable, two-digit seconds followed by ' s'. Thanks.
12 h 38 min 29 s
